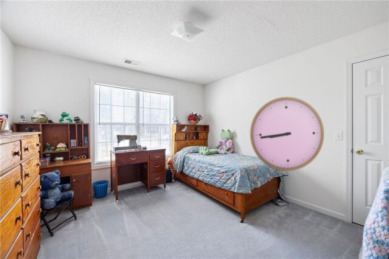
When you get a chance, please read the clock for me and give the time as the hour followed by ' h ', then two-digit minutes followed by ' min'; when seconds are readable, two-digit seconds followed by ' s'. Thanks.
8 h 44 min
